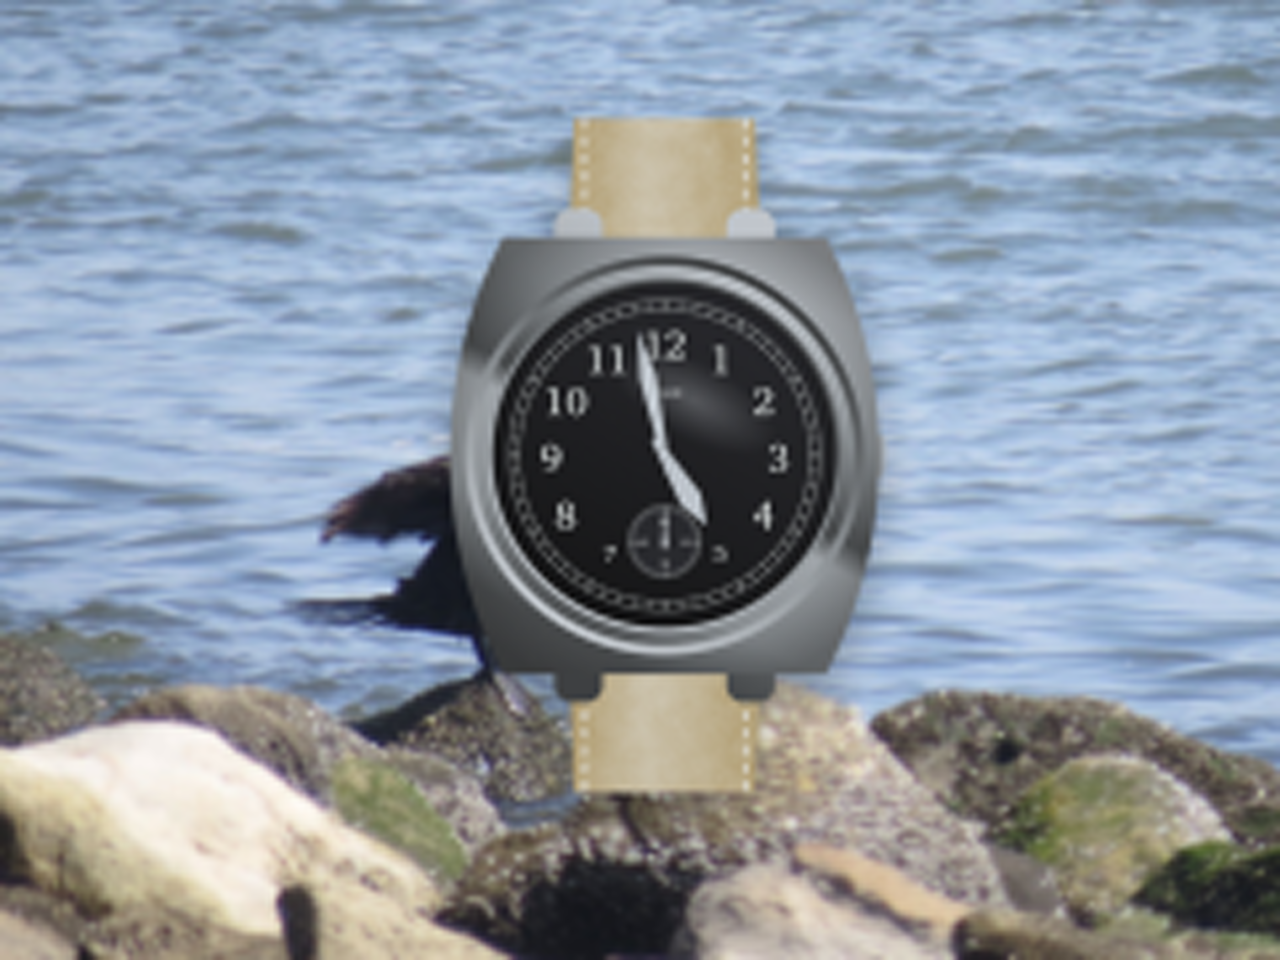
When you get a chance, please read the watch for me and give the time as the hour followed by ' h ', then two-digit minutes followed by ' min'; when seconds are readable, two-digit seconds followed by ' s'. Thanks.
4 h 58 min
